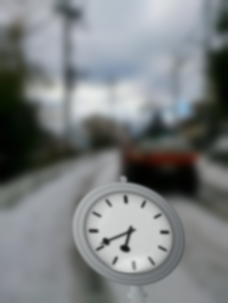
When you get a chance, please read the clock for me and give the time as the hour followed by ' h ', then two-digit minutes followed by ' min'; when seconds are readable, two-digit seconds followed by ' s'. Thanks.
6 h 41 min
